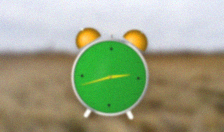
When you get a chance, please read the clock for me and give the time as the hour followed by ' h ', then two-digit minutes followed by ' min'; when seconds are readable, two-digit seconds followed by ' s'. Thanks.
2 h 42 min
